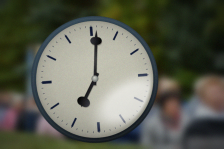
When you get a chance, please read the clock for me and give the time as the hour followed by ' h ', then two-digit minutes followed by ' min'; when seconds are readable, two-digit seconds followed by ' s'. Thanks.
7 h 01 min
